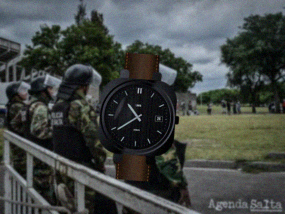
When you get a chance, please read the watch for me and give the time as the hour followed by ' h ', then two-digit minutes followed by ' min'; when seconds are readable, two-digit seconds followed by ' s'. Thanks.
10 h 39 min
